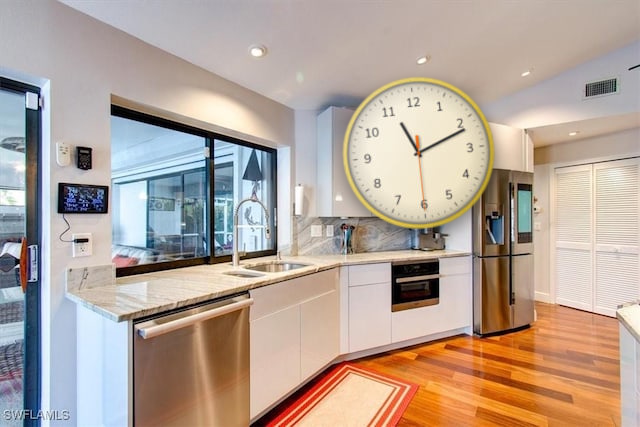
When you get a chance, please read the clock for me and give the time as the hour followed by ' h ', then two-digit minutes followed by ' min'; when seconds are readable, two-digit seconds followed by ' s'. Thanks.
11 h 11 min 30 s
